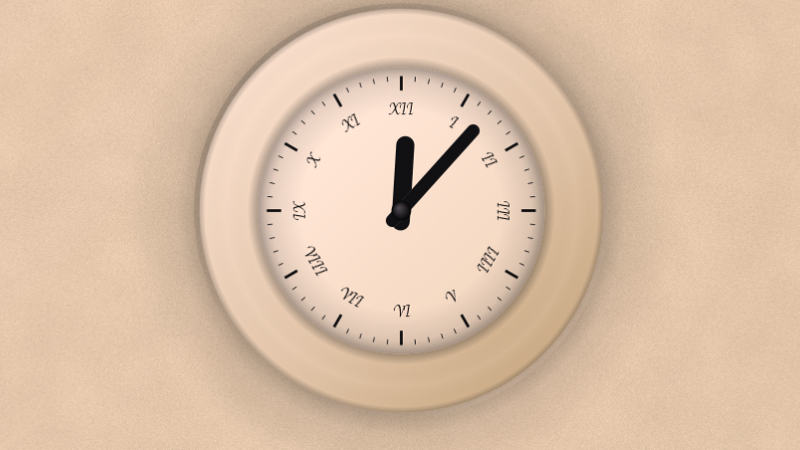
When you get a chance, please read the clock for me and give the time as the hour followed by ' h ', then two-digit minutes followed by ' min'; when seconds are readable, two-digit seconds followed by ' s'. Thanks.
12 h 07 min
